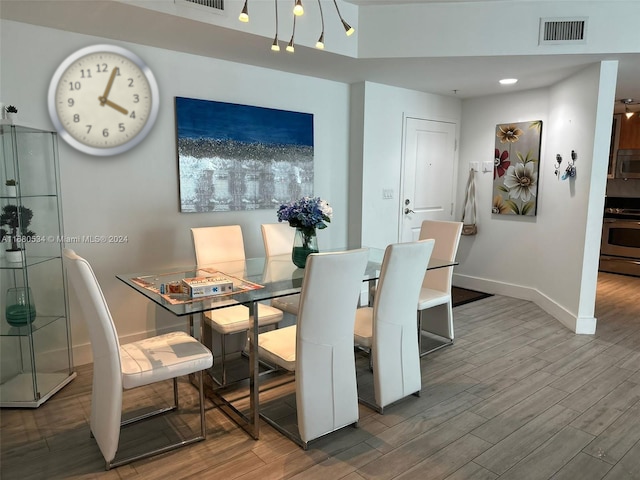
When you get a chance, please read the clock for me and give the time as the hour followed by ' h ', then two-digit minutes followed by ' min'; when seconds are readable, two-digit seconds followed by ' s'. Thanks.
4 h 04 min
